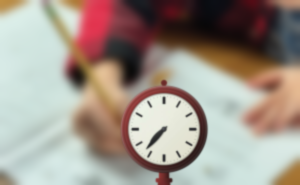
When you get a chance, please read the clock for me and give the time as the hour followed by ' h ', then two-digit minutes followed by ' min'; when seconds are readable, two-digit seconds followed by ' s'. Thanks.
7 h 37 min
